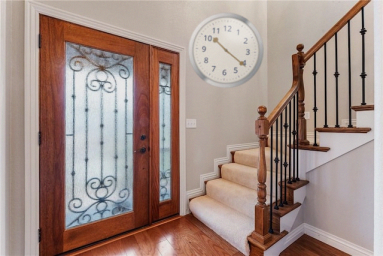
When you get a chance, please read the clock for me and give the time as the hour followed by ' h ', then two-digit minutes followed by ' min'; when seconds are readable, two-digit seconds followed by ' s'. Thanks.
10 h 21 min
